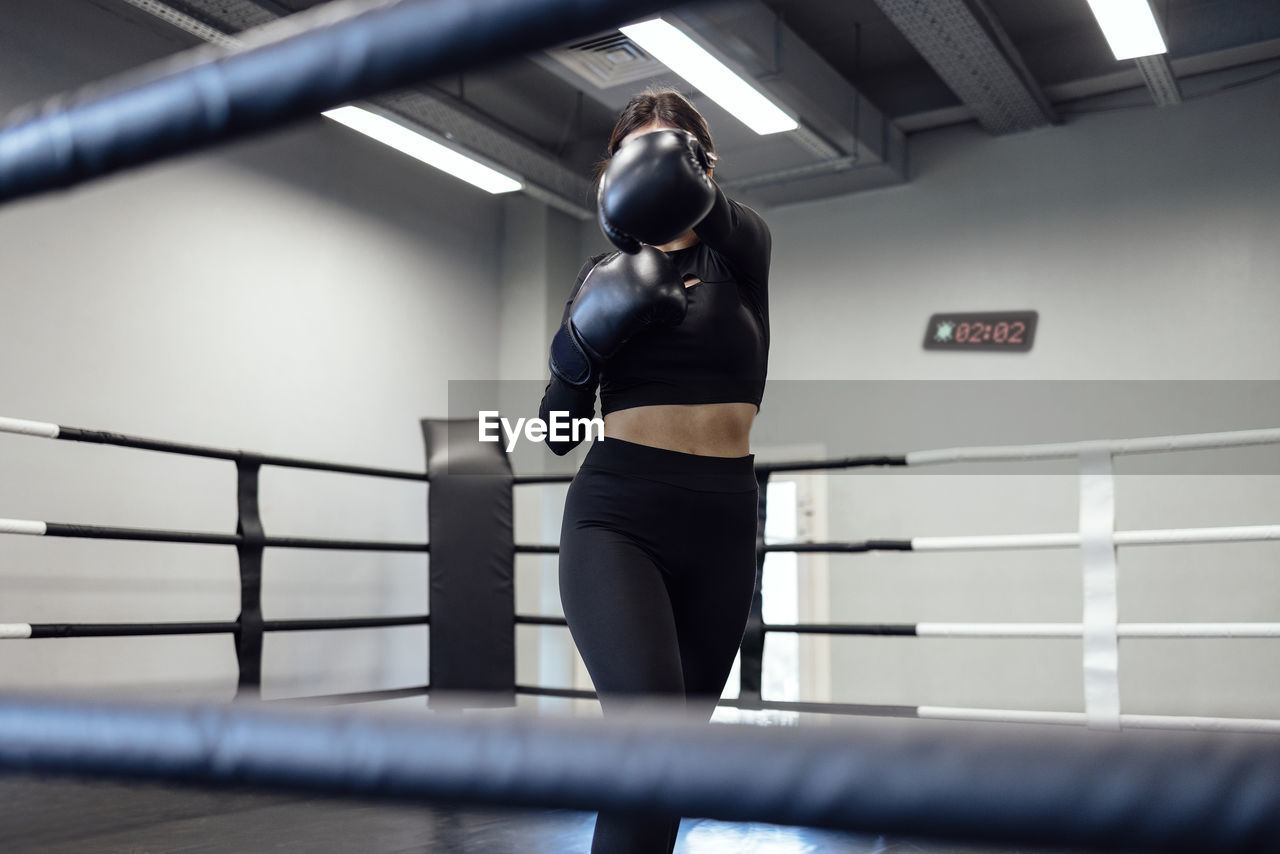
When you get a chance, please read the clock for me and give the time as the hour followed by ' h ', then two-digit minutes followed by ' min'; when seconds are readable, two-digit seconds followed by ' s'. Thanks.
2 h 02 min
